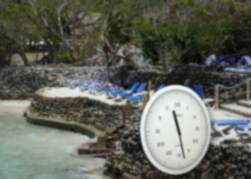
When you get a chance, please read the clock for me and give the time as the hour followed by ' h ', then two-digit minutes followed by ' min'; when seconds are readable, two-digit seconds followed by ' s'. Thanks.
11 h 28 min
